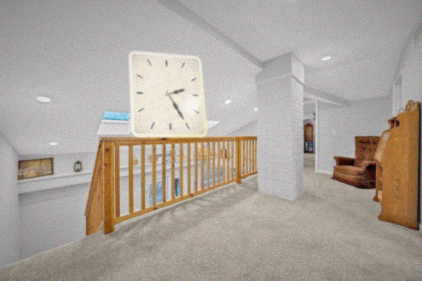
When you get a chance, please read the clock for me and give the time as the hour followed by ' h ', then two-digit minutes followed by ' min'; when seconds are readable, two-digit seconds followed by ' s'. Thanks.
2 h 25 min
